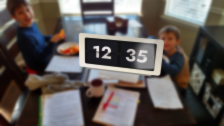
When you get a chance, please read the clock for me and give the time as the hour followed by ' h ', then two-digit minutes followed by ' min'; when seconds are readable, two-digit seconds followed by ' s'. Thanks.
12 h 35 min
